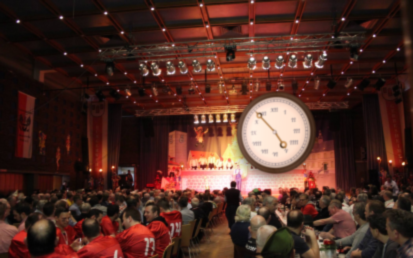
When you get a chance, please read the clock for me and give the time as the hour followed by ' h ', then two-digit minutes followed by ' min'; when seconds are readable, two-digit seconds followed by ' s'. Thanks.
4 h 53 min
